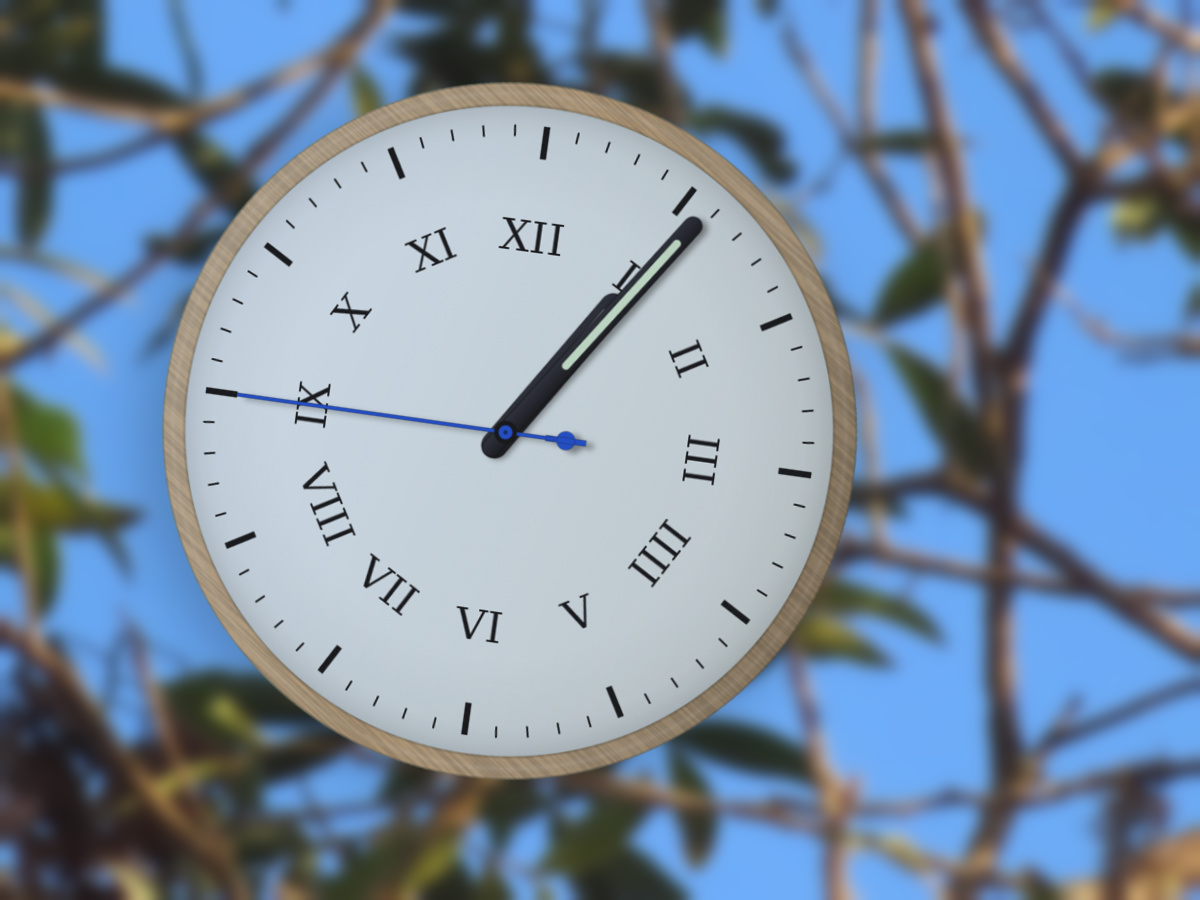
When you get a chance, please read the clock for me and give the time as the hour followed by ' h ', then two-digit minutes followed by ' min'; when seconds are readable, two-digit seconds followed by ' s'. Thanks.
1 h 05 min 45 s
